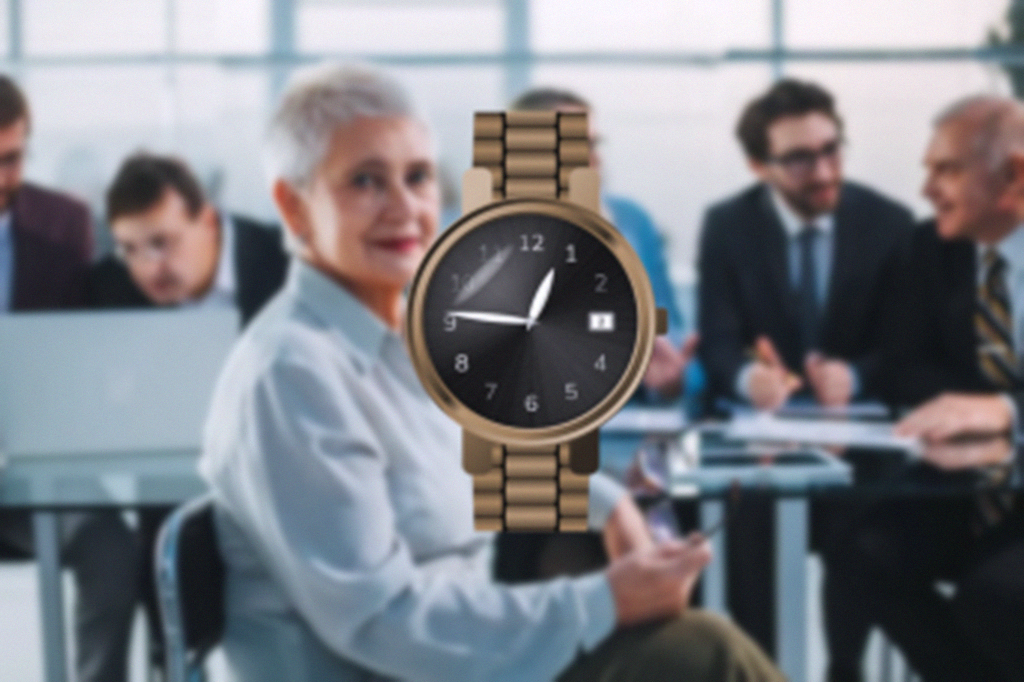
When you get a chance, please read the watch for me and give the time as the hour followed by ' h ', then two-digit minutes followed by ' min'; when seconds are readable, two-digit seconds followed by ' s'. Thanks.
12 h 46 min
